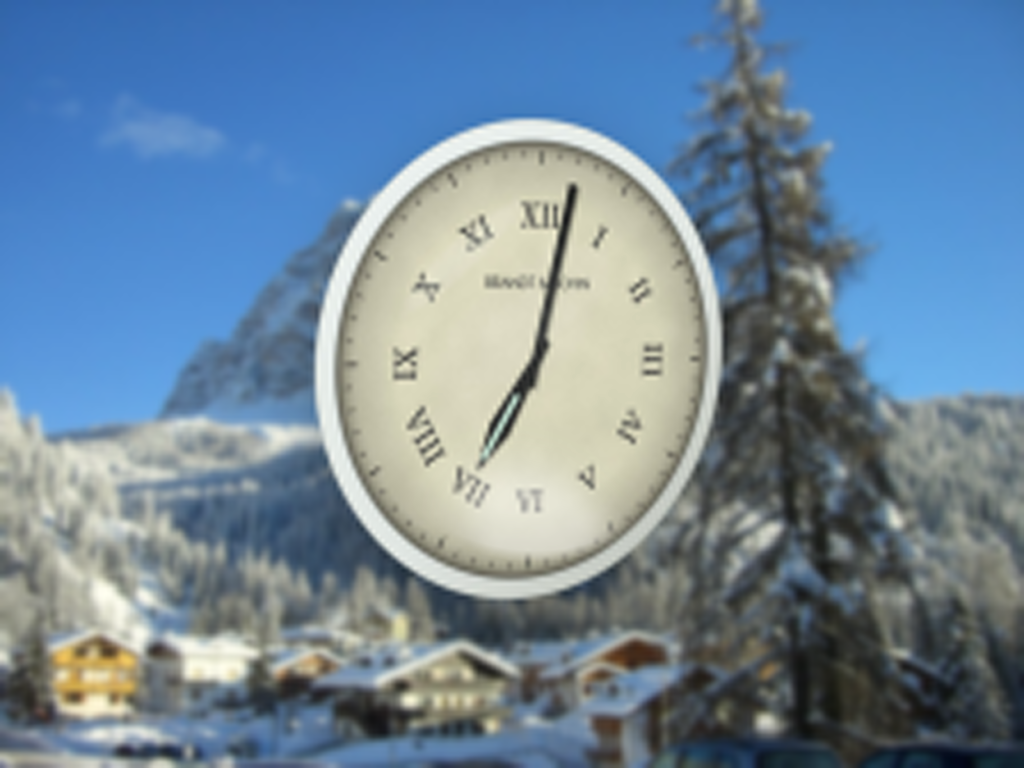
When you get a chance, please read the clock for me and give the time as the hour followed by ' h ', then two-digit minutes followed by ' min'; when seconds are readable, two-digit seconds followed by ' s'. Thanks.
7 h 02 min
